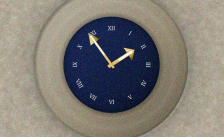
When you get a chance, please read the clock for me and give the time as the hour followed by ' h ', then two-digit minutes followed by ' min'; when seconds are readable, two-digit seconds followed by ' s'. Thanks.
1 h 54 min
